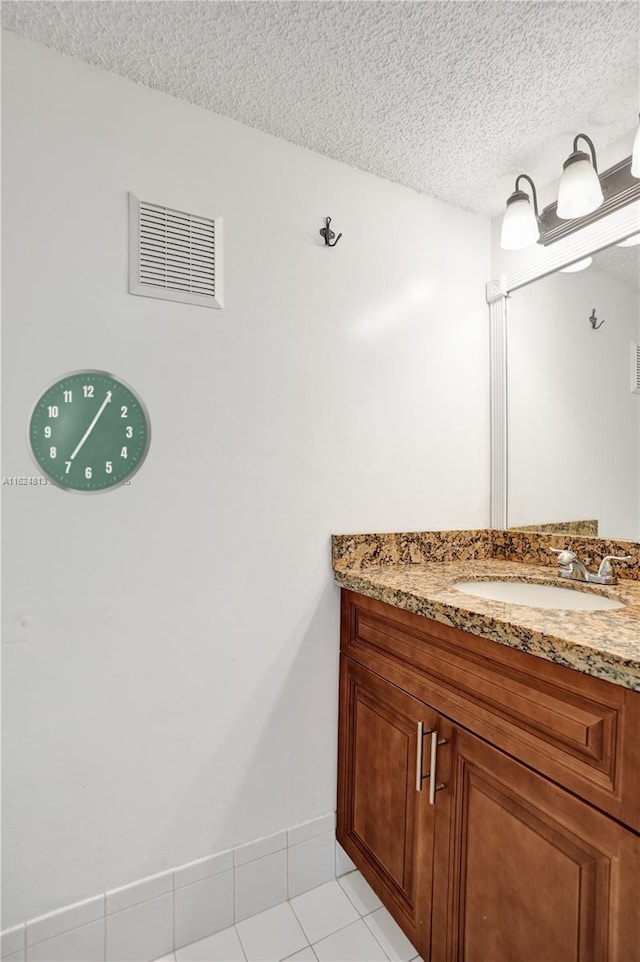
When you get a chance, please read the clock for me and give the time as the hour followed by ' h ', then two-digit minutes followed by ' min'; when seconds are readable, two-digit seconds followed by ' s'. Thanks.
7 h 05 min
